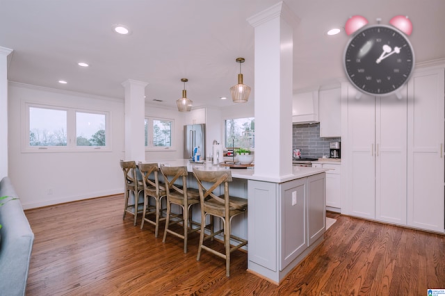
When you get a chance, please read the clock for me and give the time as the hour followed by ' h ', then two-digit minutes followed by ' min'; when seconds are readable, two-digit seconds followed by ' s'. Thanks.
1 h 10 min
